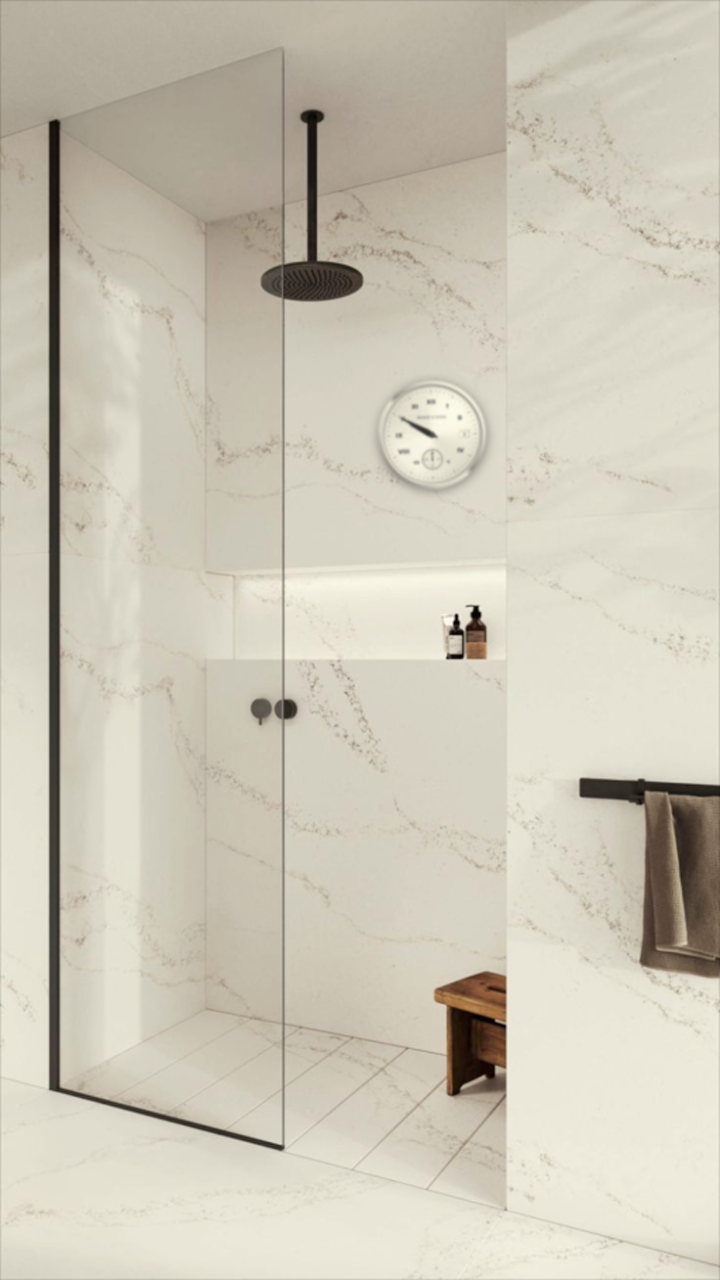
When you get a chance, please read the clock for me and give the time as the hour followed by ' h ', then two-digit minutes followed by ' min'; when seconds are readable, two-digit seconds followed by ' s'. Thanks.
9 h 50 min
